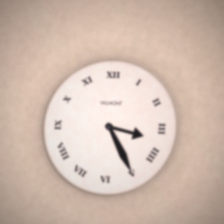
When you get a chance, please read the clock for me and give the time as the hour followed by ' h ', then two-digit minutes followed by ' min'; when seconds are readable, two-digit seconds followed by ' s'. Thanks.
3 h 25 min
